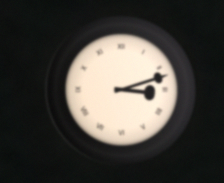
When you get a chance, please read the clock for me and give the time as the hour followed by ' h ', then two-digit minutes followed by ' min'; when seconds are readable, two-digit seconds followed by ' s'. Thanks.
3 h 12 min
